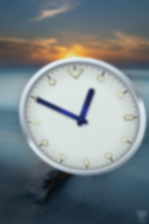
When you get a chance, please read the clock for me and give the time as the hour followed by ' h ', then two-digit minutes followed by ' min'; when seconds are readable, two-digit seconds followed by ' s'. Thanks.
12 h 50 min
